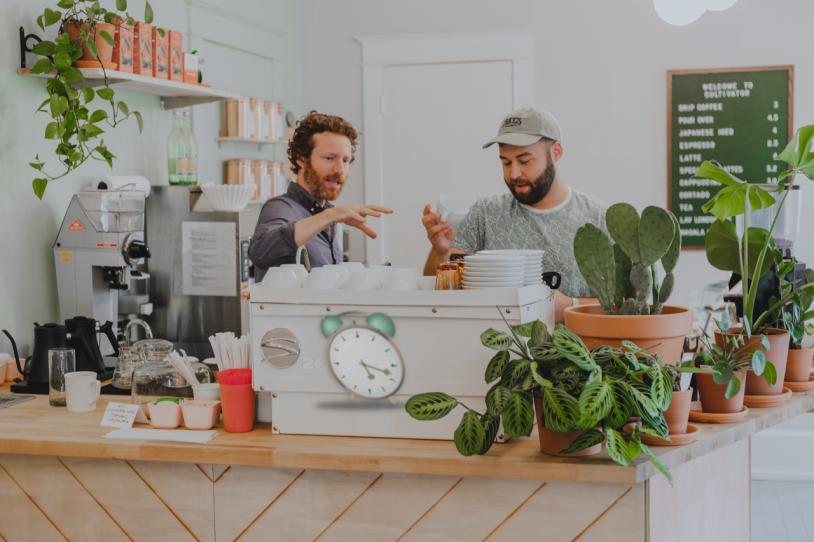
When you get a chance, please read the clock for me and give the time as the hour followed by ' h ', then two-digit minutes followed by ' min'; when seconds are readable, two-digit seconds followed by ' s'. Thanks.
5 h 18 min
